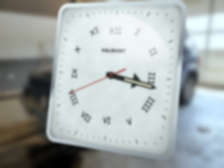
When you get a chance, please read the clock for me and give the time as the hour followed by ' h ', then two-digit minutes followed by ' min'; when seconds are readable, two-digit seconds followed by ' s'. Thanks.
3 h 16 min 41 s
